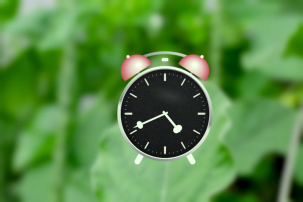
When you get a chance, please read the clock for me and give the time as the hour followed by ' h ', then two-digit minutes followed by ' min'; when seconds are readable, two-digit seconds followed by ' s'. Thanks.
4 h 41 min
